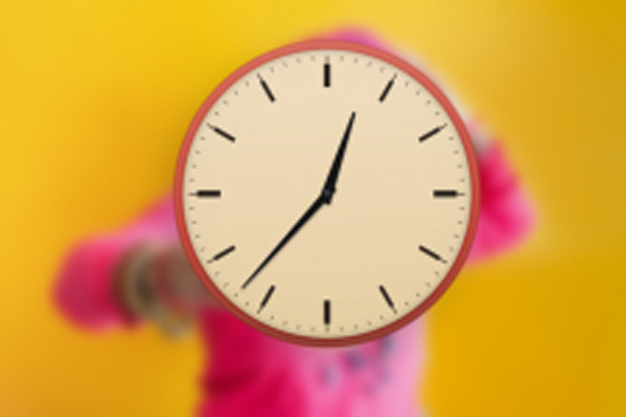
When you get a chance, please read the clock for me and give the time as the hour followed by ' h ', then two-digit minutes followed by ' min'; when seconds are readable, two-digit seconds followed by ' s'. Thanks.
12 h 37 min
